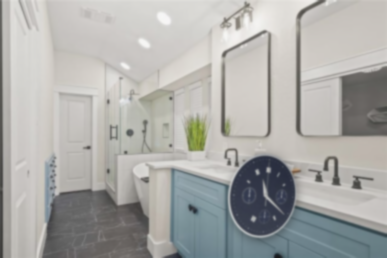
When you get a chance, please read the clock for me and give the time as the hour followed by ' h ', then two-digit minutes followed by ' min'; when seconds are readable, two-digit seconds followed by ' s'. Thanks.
11 h 21 min
